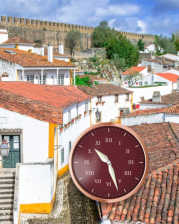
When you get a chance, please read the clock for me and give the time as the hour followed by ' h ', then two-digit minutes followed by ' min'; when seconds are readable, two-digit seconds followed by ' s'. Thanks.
10 h 27 min
